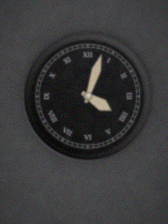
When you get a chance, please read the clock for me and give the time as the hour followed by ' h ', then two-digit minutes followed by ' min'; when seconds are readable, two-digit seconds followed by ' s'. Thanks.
4 h 03 min
